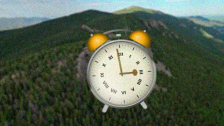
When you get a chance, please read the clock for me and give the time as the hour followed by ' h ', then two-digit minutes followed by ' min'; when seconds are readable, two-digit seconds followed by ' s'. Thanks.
2 h 59 min
